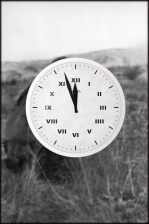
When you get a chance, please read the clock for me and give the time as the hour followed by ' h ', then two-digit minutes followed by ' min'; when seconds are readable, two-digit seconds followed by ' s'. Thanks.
11 h 57 min
